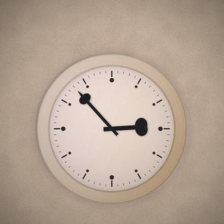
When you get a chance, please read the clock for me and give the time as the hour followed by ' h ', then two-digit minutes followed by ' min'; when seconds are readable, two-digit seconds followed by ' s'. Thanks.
2 h 53 min
